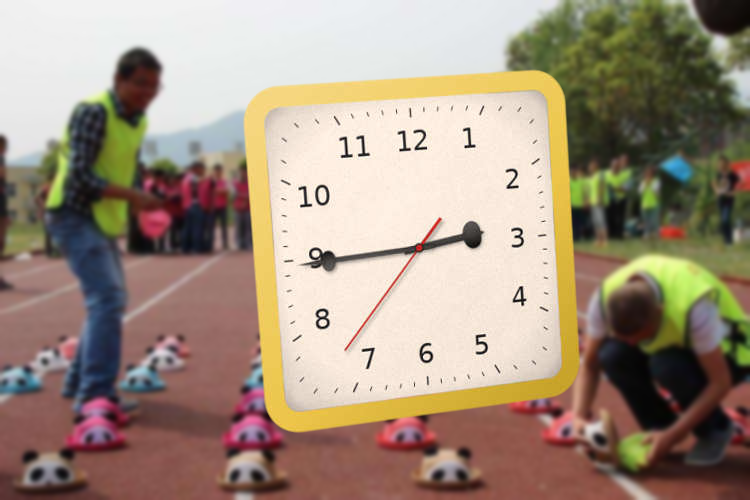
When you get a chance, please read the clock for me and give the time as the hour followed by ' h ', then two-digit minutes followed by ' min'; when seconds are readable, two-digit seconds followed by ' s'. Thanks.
2 h 44 min 37 s
